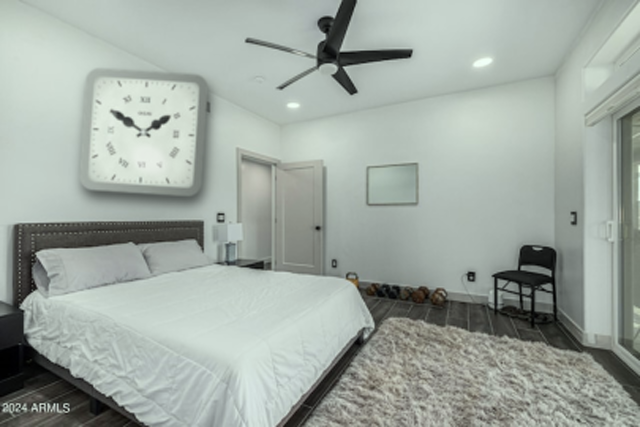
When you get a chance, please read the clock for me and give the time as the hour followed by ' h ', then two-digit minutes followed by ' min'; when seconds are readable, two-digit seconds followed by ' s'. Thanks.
1 h 50 min
